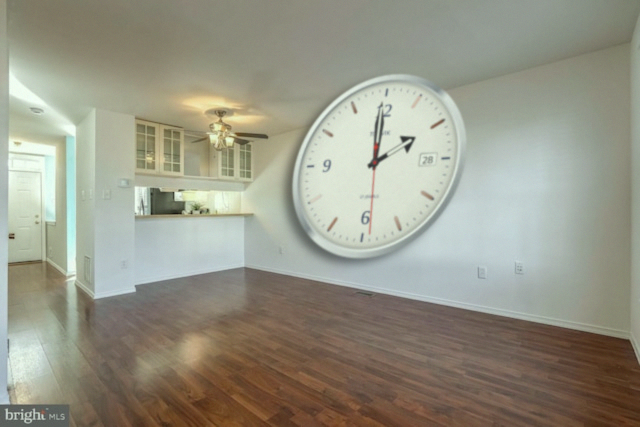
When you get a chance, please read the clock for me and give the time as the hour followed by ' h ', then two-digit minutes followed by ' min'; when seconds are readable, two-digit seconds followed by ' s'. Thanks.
1 h 59 min 29 s
